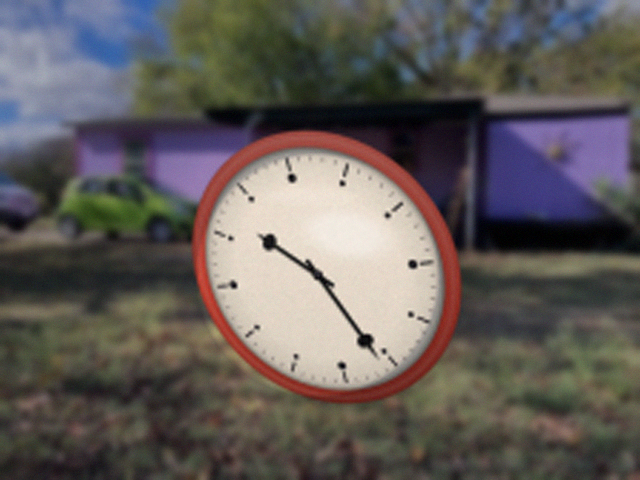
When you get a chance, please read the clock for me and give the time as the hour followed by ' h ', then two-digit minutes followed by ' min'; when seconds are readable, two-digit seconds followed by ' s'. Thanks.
10 h 26 min
